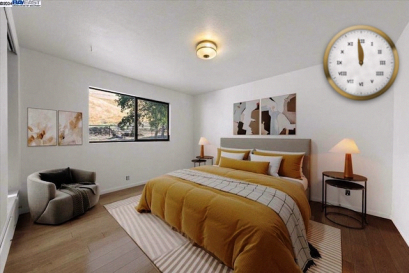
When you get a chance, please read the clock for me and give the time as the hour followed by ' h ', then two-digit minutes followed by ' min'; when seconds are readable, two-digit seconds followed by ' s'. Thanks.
11 h 59 min
